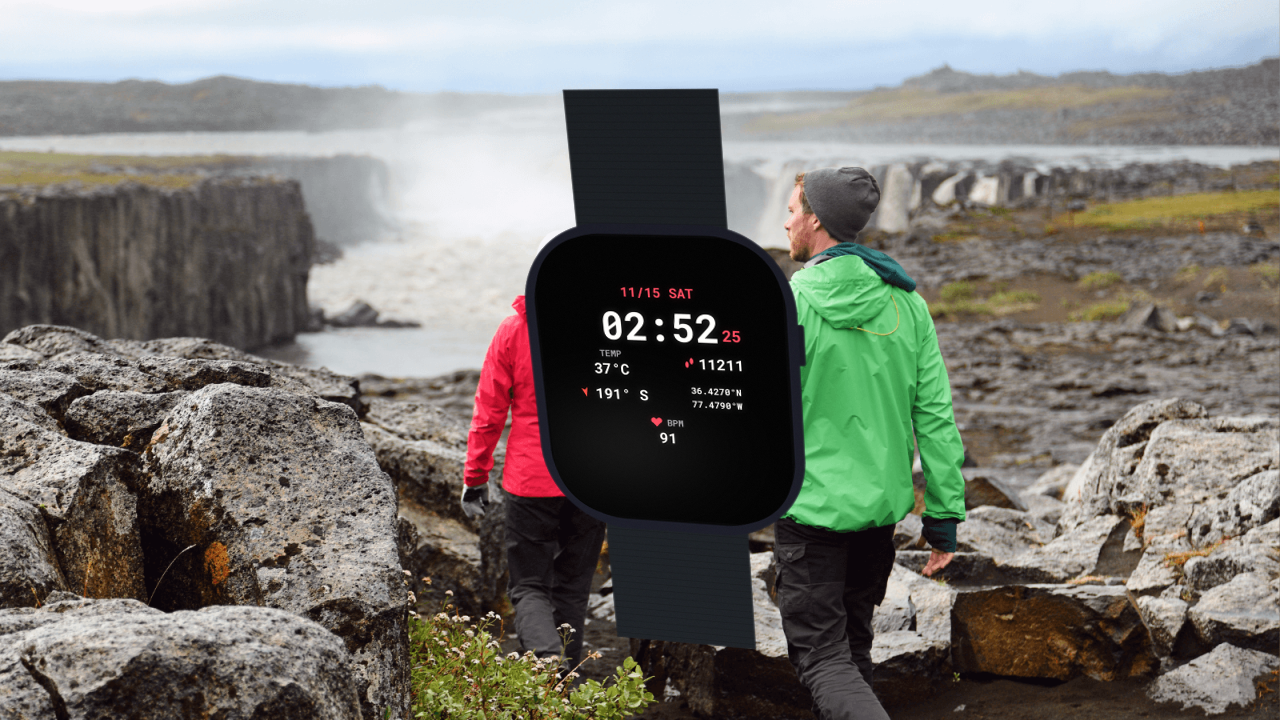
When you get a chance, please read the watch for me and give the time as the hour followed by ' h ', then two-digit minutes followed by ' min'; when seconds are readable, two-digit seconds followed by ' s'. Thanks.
2 h 52 min 25 s
